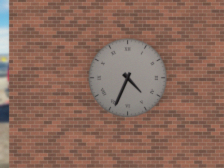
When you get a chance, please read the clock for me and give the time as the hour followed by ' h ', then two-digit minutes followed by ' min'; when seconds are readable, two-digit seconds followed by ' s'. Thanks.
4 h 34 min
